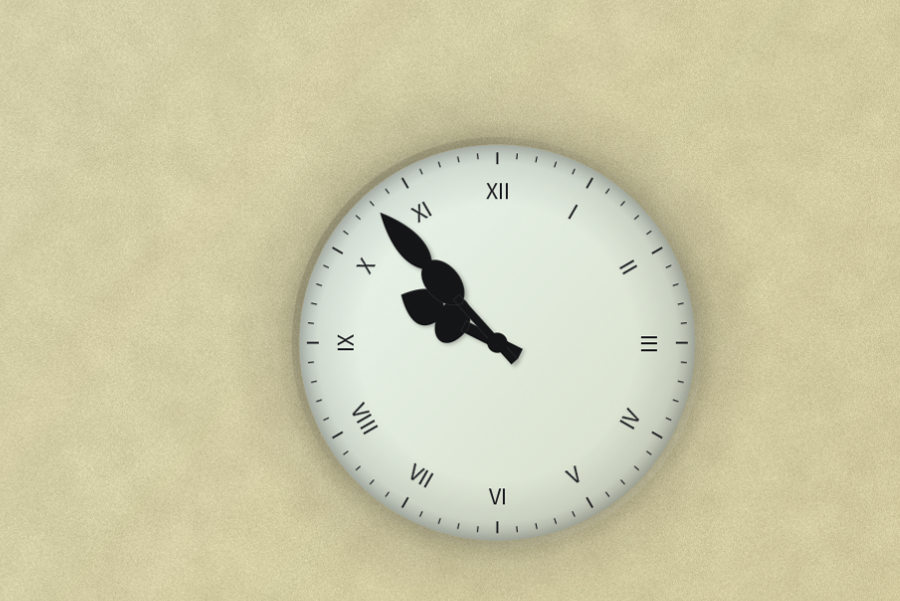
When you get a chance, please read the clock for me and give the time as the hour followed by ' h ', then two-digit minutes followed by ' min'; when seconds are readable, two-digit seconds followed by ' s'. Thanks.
9 h 53 min
